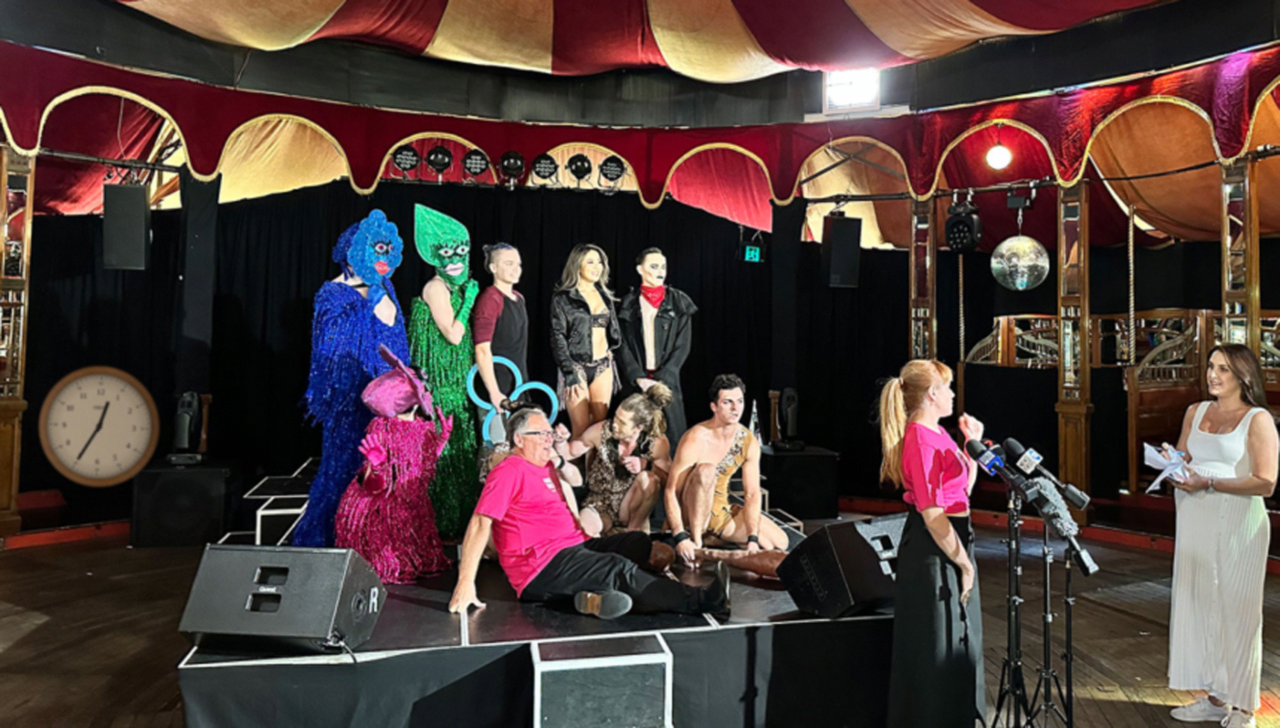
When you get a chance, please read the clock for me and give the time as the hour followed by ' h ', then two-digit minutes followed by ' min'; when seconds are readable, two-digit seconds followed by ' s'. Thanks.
12 h 35 min
